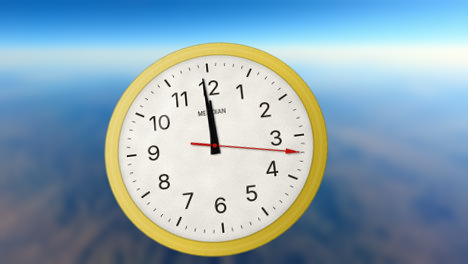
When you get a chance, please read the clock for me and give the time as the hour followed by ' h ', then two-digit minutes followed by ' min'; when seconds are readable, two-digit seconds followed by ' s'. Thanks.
11 h 59 min 17 s
